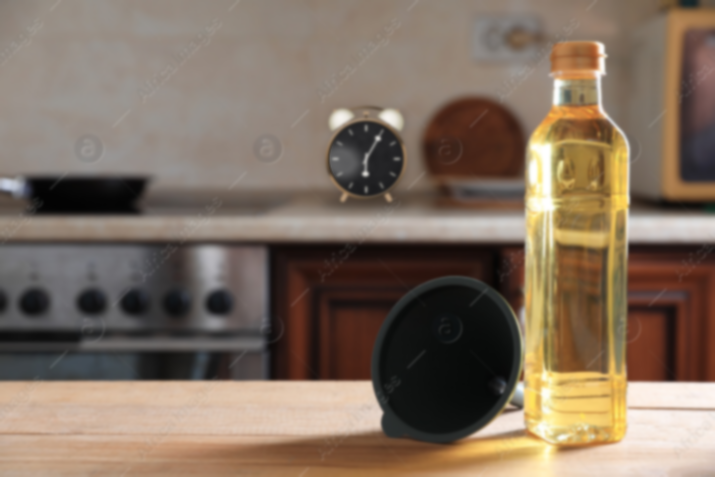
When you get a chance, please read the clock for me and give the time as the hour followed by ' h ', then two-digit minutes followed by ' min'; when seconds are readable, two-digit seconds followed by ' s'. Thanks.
6 h 05 min
